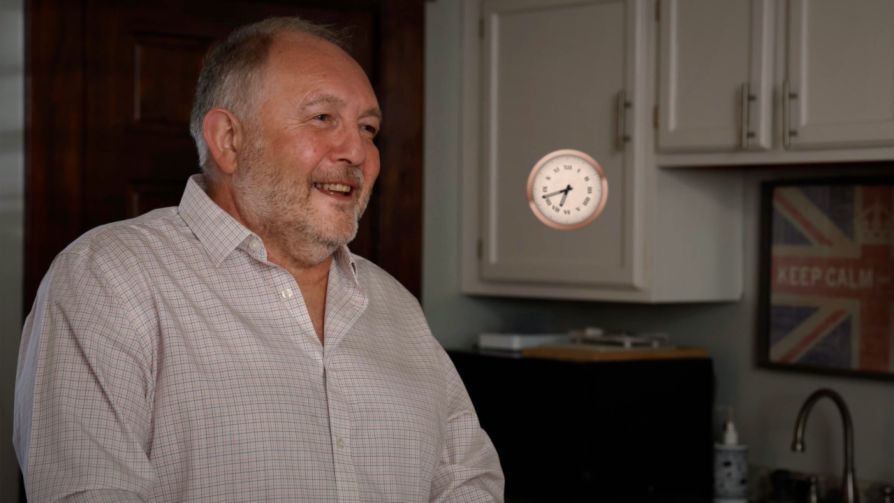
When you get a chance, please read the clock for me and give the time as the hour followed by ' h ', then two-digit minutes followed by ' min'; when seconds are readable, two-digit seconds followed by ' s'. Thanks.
6 h 42 min
